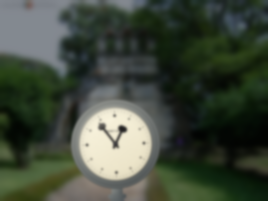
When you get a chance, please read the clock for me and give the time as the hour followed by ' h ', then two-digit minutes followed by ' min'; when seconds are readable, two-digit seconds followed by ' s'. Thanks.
12 h 54 min
